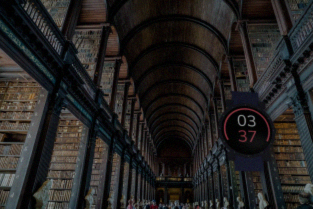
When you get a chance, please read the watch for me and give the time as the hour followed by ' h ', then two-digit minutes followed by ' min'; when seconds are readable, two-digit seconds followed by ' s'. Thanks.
3 h 37 min
